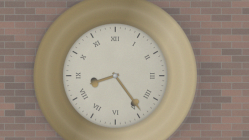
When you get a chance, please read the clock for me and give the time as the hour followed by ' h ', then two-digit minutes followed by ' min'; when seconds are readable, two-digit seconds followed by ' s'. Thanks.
8 h 24 min
